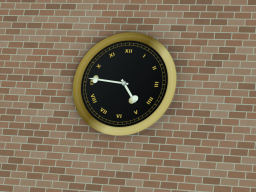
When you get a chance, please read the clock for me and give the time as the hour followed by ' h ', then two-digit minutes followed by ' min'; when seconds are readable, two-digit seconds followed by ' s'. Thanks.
4 h 46 min
